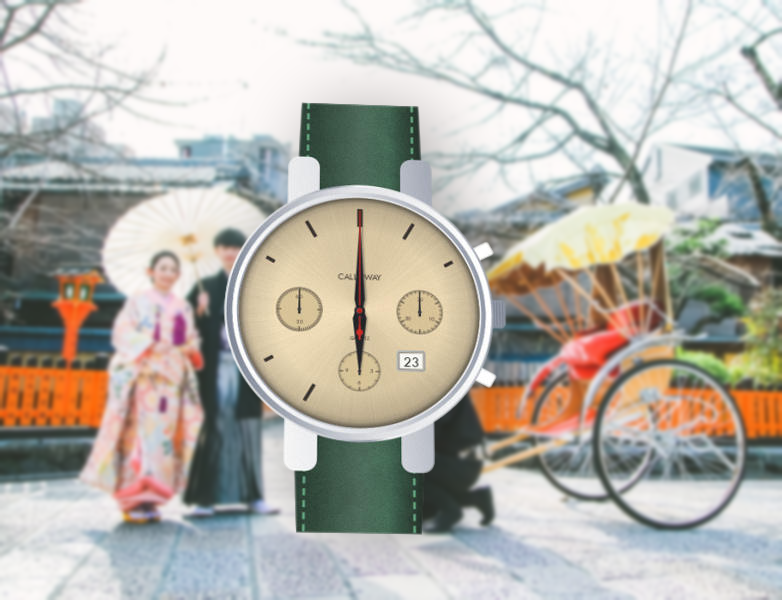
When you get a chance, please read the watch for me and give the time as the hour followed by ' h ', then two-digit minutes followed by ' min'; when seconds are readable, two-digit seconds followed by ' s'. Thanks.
6 h 00 min
